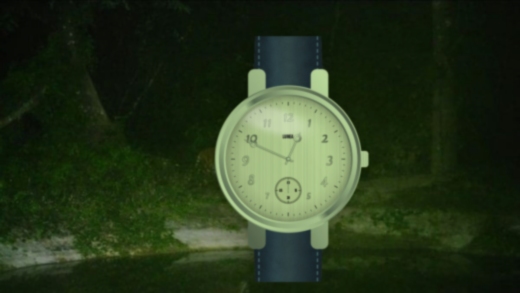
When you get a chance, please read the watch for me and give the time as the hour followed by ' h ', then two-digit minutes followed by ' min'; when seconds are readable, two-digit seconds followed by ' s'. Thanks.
12 h 49 min
